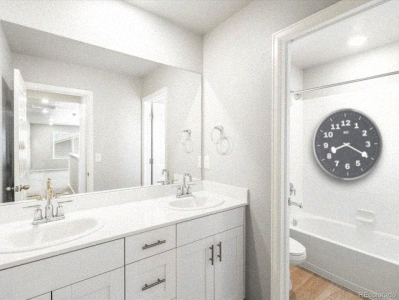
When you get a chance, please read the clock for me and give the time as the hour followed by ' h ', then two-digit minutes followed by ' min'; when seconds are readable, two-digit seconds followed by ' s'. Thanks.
8 h 20 min
